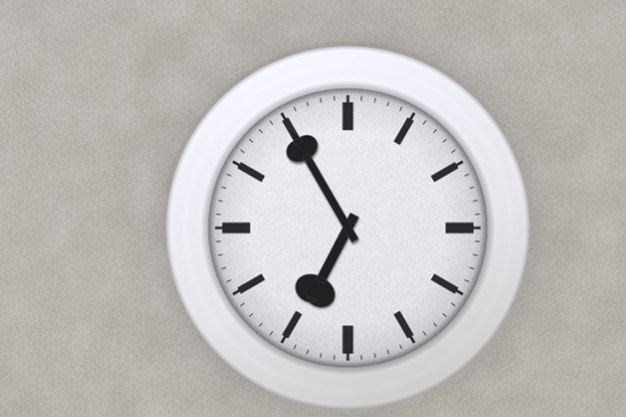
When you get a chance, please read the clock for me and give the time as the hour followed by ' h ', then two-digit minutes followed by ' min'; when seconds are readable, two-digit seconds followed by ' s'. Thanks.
6 h 55 min
